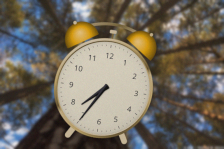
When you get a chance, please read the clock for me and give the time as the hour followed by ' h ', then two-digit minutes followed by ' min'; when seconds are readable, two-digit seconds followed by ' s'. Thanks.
7 h 35 min
